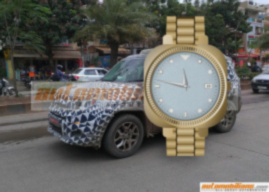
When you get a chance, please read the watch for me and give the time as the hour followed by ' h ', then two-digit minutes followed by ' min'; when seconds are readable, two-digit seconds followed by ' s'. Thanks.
11 h 47 min
